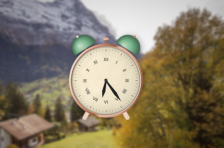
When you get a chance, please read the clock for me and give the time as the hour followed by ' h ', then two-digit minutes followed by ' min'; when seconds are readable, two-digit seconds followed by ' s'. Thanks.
6 h 24 min
